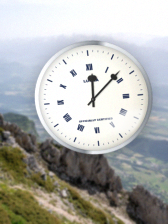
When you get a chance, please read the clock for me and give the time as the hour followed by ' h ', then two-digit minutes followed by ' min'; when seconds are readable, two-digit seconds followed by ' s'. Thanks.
12 h 08 min
